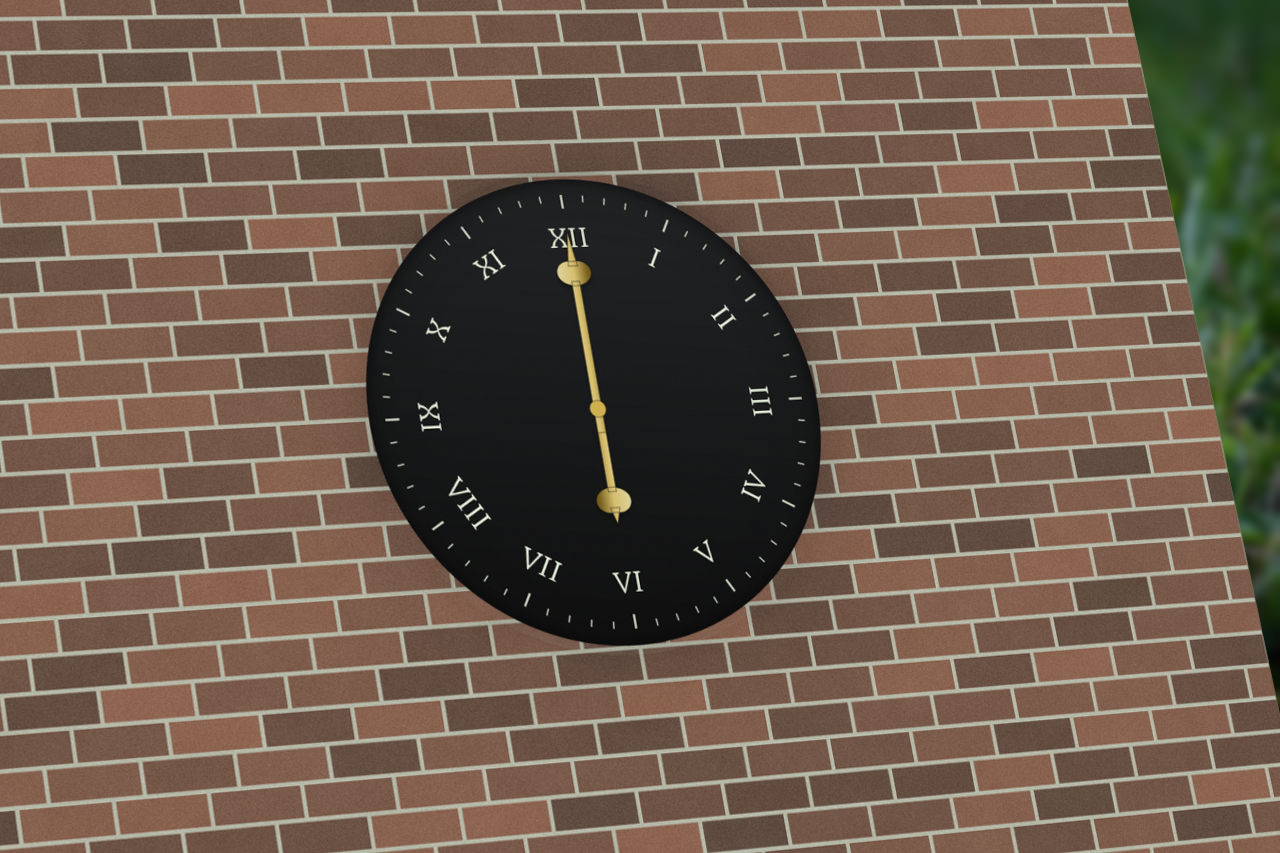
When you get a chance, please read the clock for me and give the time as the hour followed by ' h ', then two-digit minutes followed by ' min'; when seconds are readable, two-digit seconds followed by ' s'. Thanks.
6 h 00 min
